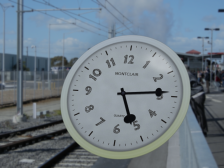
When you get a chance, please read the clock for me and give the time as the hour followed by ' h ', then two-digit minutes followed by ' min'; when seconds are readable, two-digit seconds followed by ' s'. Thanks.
5 h 14 min
